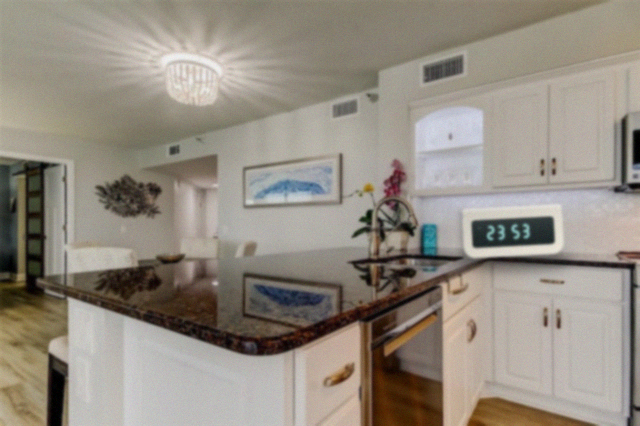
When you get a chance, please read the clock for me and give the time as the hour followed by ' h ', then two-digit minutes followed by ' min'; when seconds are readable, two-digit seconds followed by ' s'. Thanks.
23 h 53 min
